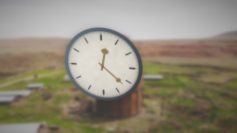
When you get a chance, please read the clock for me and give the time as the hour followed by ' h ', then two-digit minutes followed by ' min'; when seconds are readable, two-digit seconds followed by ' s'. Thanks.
12 h 22 min
